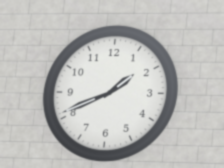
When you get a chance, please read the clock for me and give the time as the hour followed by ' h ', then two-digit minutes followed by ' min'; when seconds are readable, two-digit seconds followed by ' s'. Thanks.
1 h 41 min
